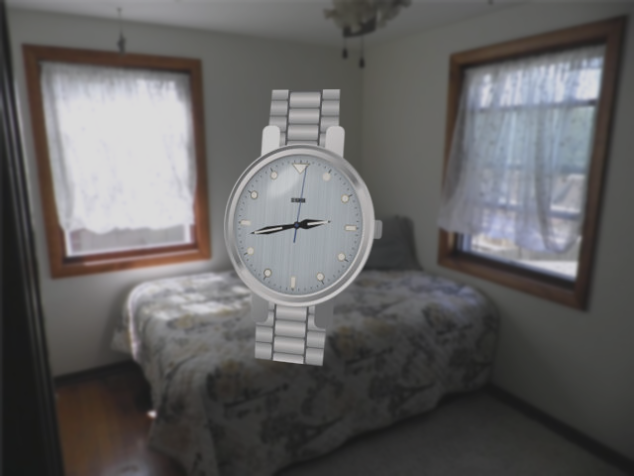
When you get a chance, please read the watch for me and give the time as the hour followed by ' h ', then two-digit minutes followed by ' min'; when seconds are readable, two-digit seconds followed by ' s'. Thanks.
2 h 43 min 01 s
